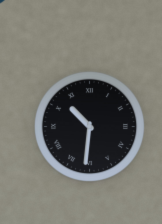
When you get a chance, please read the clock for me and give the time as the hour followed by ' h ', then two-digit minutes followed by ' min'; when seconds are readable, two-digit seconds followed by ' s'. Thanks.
10 h 31 min
